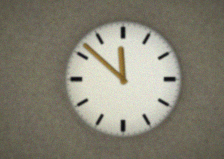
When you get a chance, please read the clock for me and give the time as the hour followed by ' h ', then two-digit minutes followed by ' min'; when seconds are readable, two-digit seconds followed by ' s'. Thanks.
11 h 52 min
